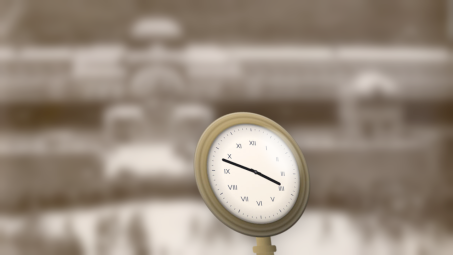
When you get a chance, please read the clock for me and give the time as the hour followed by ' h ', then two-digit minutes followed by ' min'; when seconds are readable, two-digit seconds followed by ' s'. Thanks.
3 h 48 min
